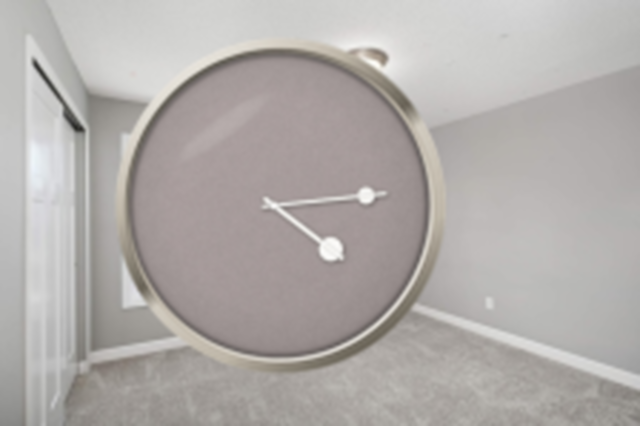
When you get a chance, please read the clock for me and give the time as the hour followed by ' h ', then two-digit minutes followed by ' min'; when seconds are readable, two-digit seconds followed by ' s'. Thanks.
4 h 14 min
